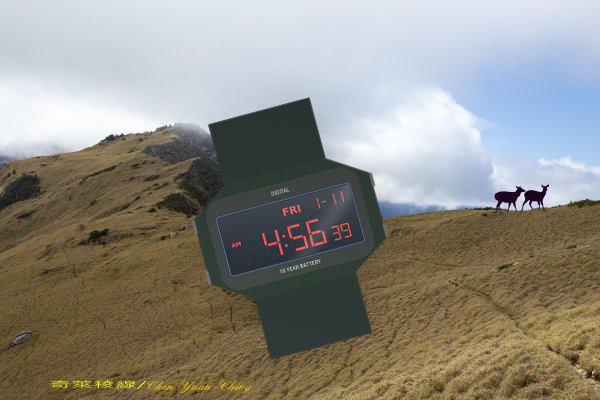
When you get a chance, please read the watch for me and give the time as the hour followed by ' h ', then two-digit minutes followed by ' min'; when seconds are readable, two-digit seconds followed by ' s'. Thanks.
4 h 56 min 39 s
